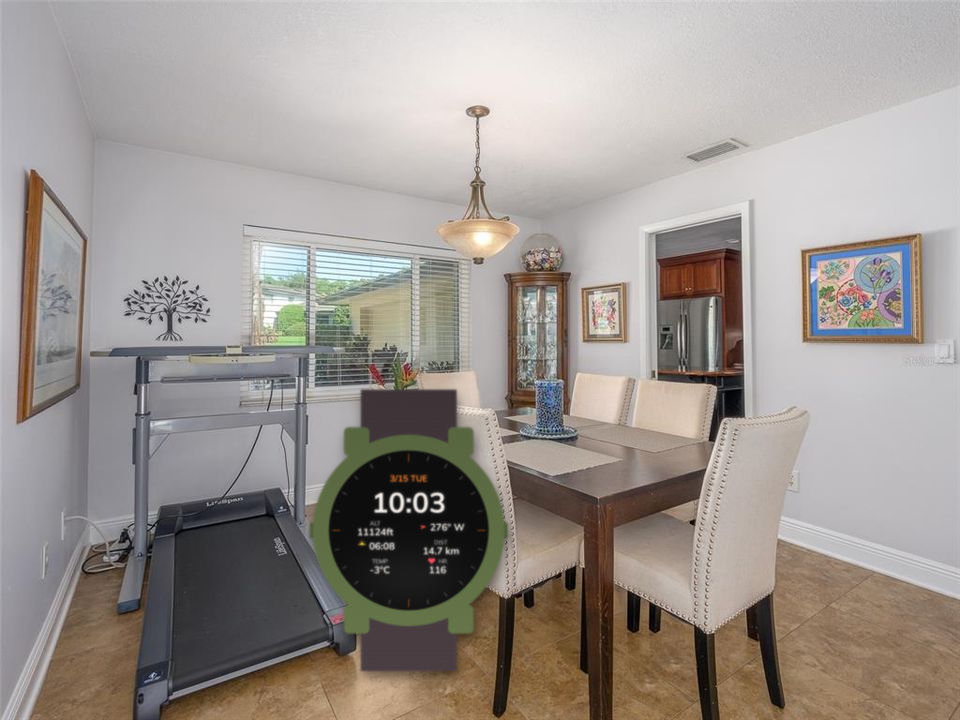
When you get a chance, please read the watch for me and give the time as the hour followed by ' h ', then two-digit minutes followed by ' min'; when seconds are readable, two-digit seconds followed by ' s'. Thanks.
10 h 03 min
